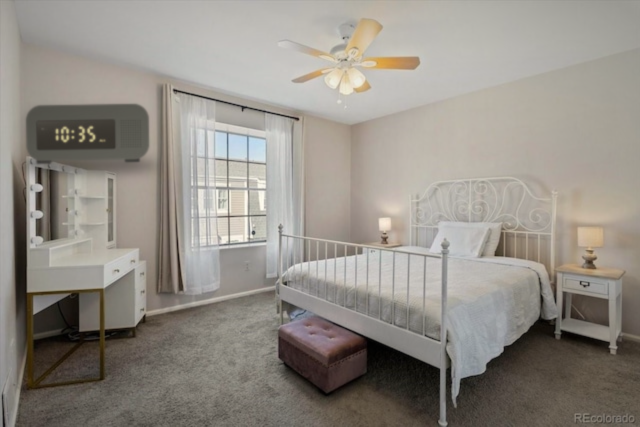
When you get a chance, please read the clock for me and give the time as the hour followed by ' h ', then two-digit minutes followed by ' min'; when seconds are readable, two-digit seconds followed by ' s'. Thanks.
10 h 35 min
